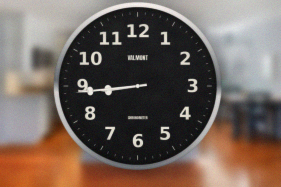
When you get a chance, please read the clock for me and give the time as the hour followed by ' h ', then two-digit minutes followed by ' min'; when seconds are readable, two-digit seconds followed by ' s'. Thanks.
8 h 44 min
